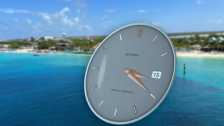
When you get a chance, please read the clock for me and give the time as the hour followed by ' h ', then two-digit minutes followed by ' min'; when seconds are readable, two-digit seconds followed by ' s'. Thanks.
3 h 20 min
